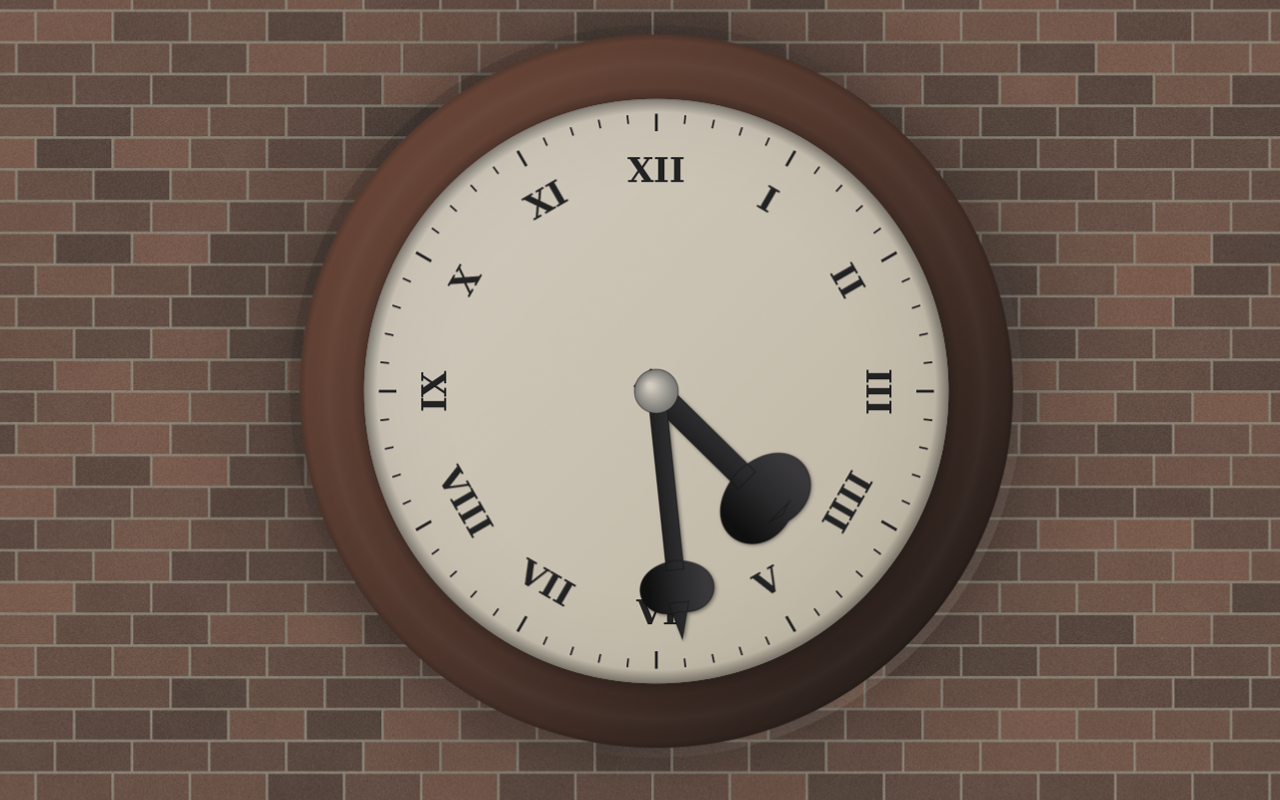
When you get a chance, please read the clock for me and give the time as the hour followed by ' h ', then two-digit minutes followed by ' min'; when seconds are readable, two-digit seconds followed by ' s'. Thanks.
4 h 29 min
